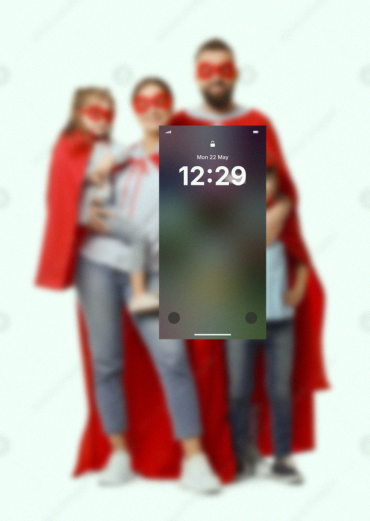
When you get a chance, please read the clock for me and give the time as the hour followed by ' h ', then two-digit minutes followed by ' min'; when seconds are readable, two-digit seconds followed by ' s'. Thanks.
12 h 29 min
